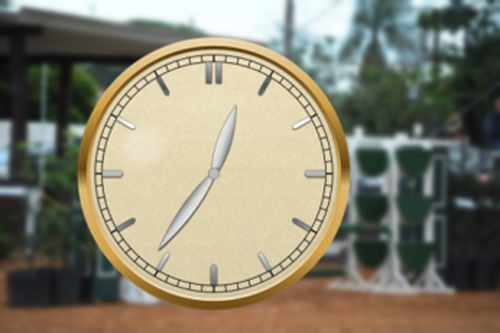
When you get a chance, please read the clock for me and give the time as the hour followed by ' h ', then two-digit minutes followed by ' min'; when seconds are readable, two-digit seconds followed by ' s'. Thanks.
12 h 36 min
